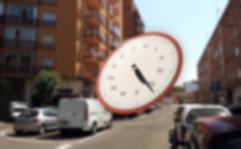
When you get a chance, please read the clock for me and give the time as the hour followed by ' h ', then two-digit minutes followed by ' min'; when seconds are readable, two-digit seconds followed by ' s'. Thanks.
4 h 21 min
